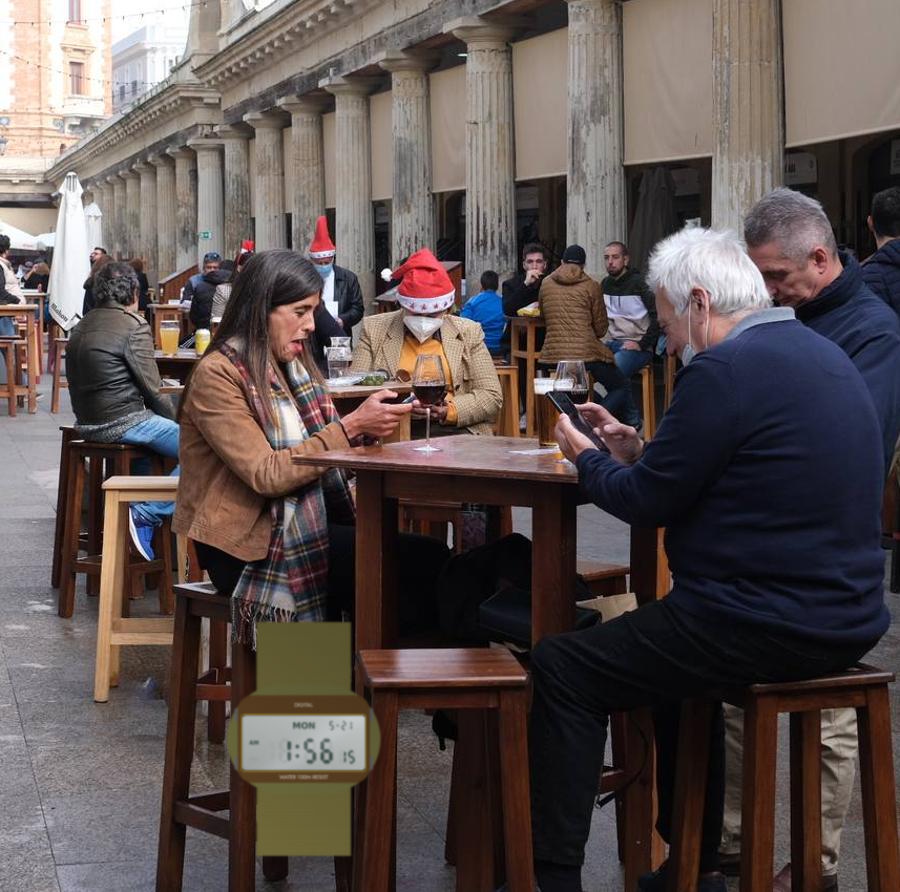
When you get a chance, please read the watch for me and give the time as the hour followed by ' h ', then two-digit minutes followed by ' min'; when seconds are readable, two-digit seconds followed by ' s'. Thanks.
1 h 56 min 15 s
